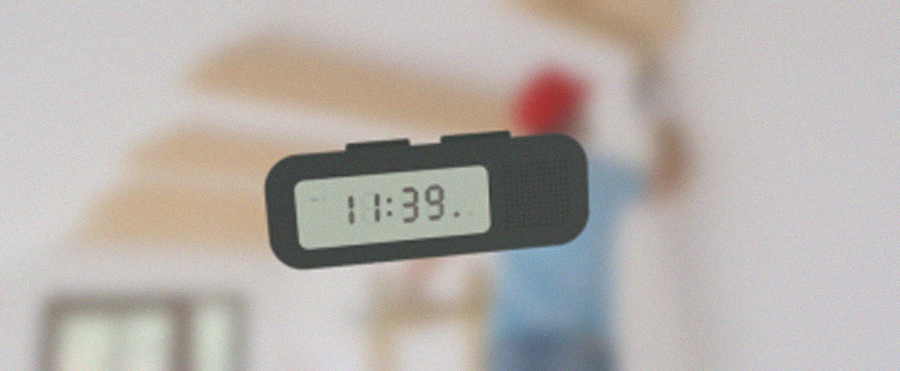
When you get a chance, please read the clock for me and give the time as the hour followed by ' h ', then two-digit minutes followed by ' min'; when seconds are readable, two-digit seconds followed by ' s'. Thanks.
11 h 39 min
